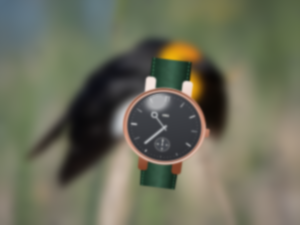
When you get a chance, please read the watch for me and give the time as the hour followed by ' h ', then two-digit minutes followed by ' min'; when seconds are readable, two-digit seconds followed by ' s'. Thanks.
10 h 37 min
